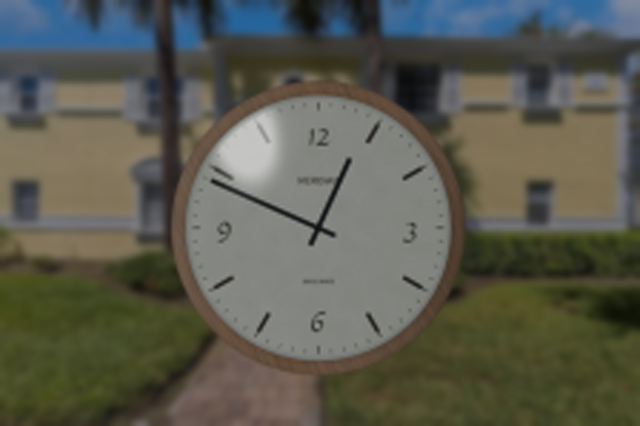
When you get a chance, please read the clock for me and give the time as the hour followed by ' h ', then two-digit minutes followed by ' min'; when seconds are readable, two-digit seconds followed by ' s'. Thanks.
12 h 49 min
